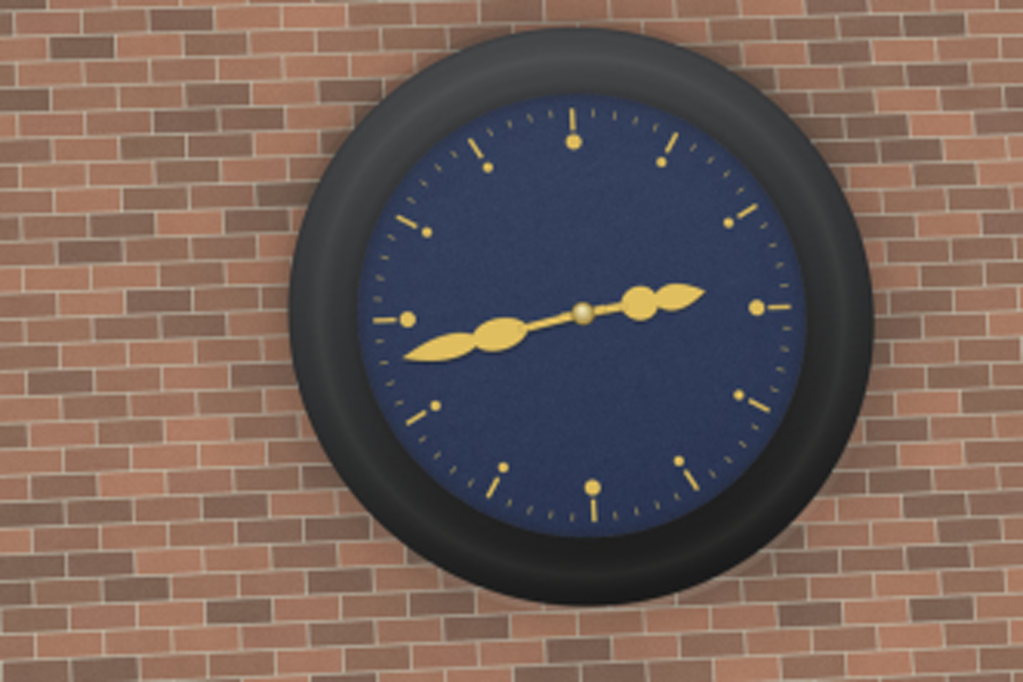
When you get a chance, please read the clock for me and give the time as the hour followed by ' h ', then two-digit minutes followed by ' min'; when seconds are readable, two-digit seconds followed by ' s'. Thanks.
2 h 43 min
